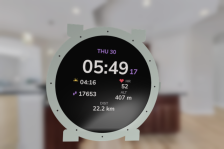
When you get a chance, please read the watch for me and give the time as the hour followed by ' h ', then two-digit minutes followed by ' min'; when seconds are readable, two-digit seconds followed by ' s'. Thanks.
5 h 49 min 17 s
